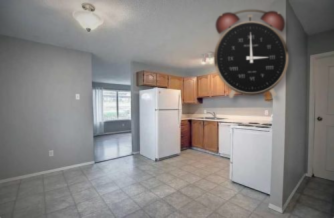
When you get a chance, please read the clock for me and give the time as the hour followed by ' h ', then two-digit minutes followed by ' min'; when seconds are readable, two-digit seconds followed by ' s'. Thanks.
3 h 00 min
